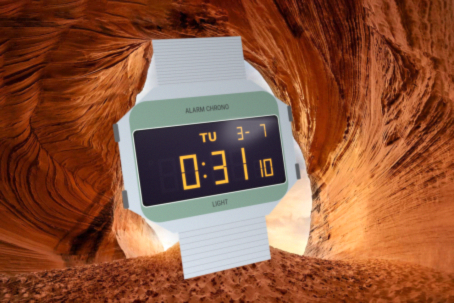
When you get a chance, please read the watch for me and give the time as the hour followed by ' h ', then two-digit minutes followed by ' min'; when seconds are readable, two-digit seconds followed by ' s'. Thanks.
0 h 31 min 10 s
